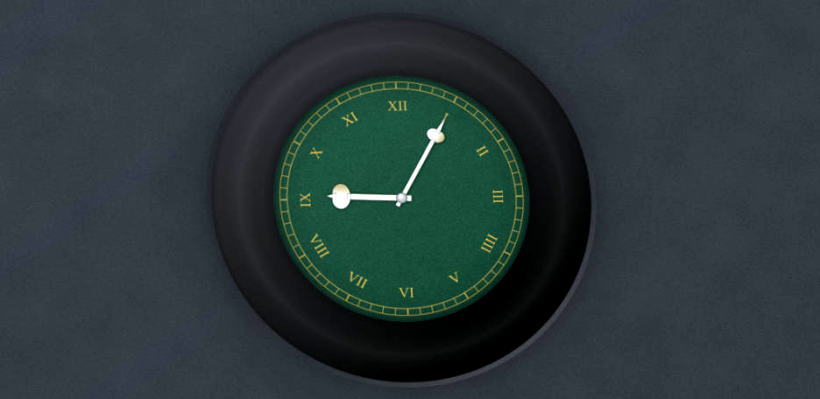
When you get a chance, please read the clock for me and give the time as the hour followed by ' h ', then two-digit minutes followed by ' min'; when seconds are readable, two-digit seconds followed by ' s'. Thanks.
9 h 05 min
